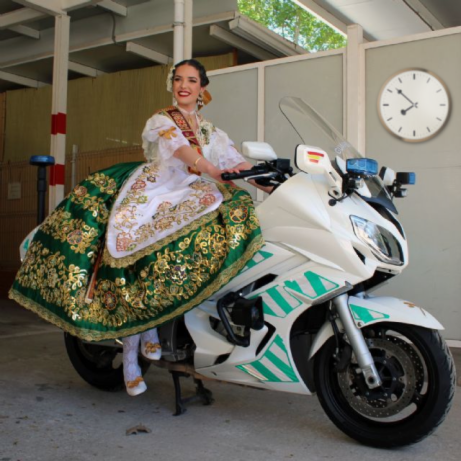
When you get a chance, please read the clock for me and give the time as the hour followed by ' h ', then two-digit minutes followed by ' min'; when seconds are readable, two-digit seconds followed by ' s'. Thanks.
7 h 52 min
